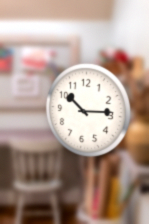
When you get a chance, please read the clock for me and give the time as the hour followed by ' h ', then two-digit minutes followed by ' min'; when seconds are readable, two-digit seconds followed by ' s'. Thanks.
10 h 14 min
